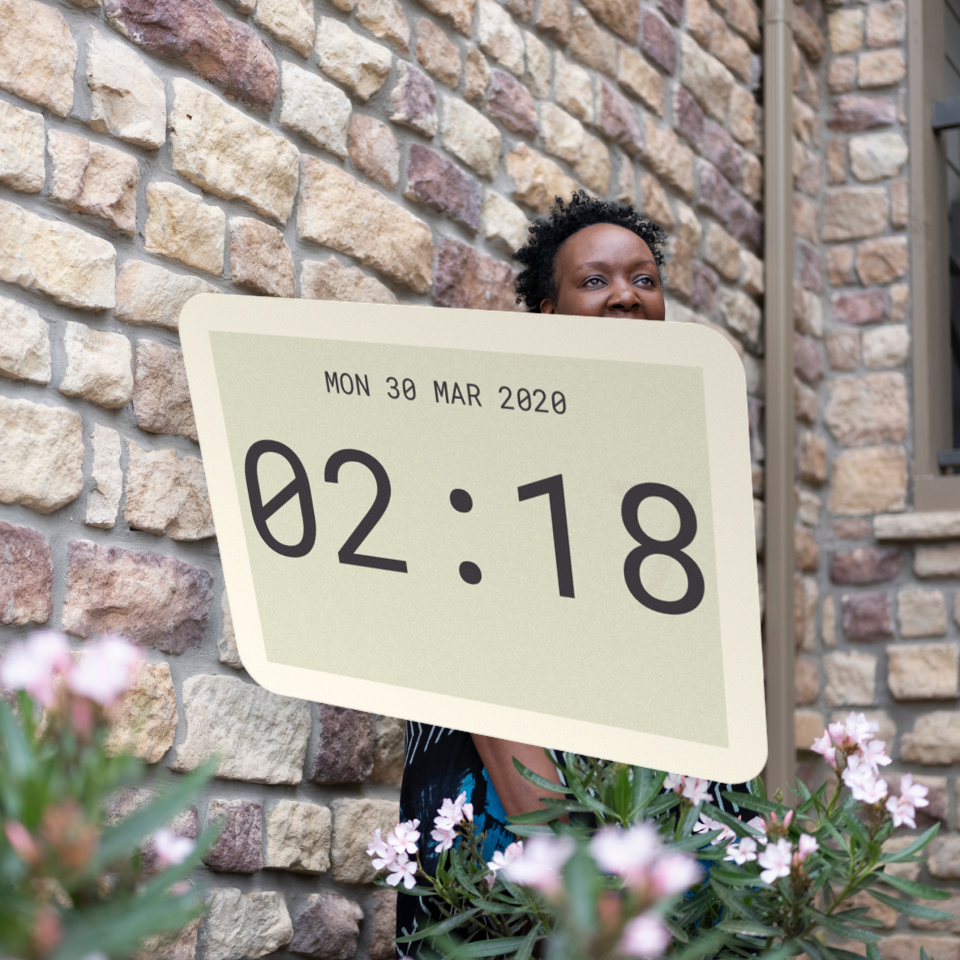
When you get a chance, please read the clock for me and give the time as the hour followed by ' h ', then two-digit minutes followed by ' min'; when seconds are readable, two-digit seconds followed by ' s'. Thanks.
2 h 18 min
